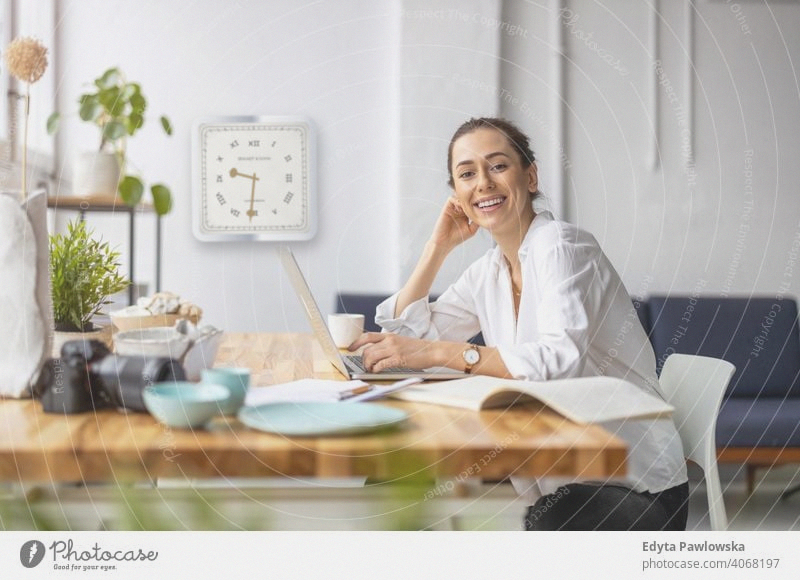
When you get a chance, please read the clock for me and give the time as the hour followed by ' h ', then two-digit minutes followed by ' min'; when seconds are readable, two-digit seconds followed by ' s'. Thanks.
9 h 31 min
